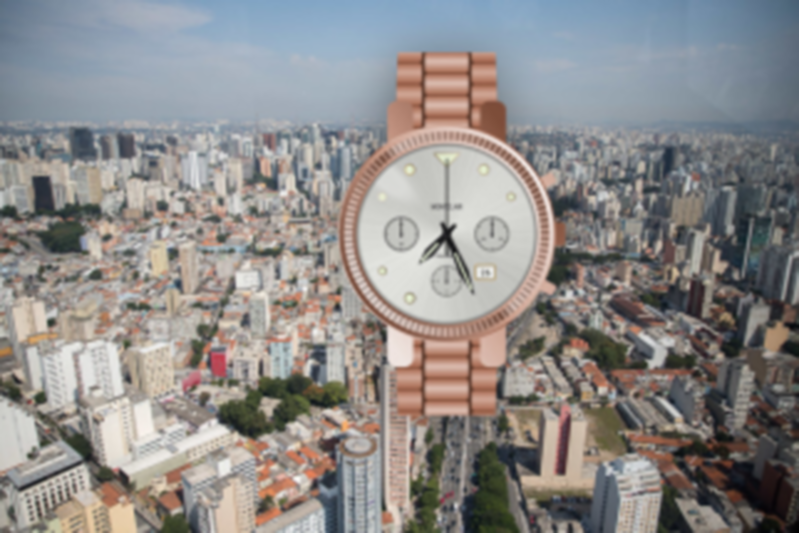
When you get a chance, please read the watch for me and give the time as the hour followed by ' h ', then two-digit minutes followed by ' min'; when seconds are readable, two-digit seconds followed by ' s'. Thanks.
7 h 26 min
